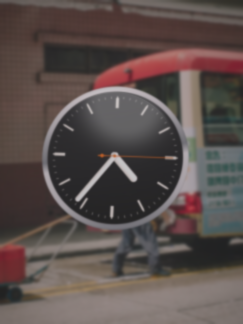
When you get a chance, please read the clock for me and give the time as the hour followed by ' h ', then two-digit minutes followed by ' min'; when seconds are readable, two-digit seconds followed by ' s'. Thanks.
4 h 36 min 15 s
